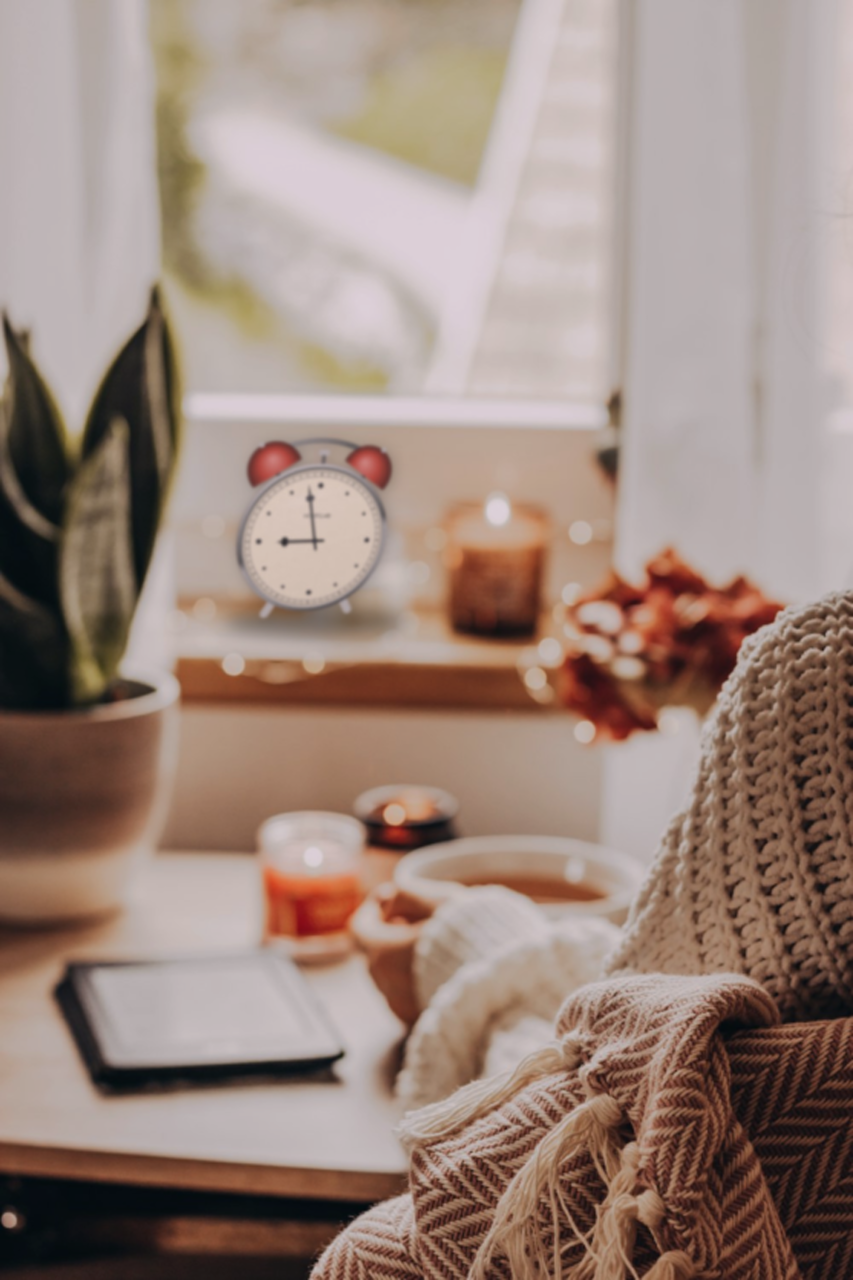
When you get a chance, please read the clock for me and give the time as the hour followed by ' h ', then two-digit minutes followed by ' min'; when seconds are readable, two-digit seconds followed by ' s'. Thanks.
8 h 58 min
